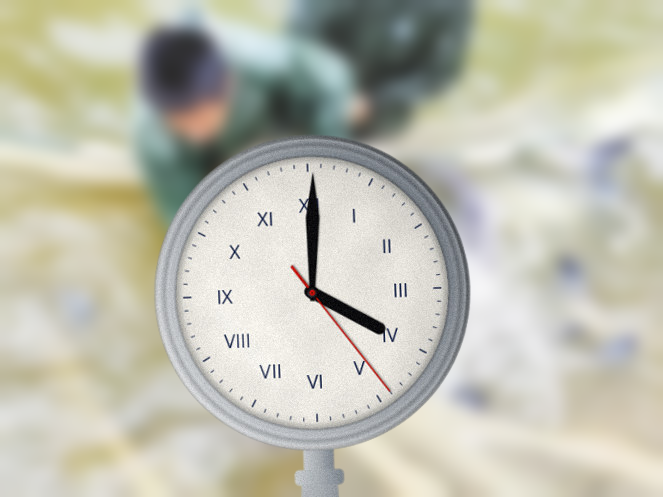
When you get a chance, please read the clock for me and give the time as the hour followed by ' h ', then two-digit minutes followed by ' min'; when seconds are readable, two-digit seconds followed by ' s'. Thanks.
4 h 00 min 24 s
